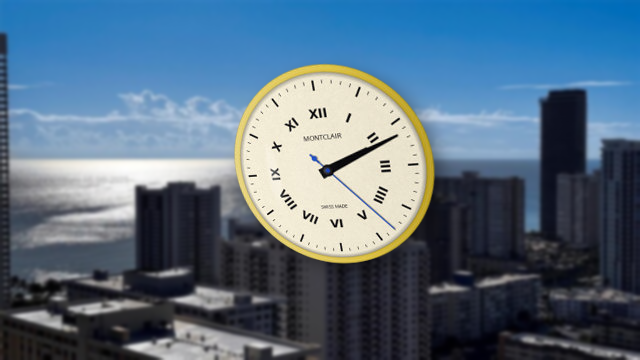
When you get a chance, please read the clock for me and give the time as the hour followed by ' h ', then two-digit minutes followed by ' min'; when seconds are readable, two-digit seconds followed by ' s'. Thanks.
2 h 11 min 23 s
